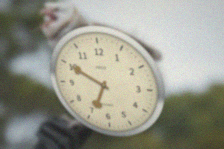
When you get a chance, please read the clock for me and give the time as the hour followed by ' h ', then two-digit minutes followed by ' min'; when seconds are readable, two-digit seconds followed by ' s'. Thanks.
6 h 50 min
